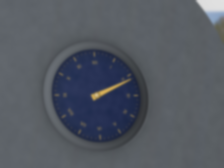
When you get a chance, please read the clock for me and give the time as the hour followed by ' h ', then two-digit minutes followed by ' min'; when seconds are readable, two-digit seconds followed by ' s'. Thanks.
2 h 11 min
